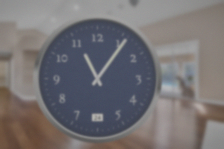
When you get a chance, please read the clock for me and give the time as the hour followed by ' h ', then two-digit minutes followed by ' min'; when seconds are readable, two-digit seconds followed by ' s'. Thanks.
11 h 06 min
